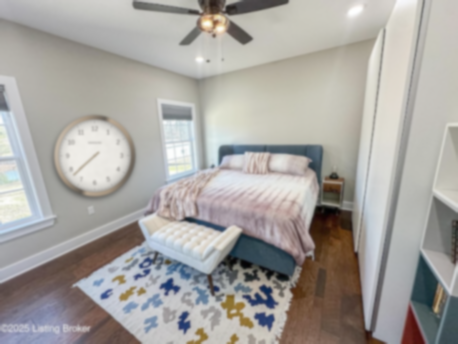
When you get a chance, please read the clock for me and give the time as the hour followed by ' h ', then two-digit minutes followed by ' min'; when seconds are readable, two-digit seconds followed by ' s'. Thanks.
7 h 38 min
